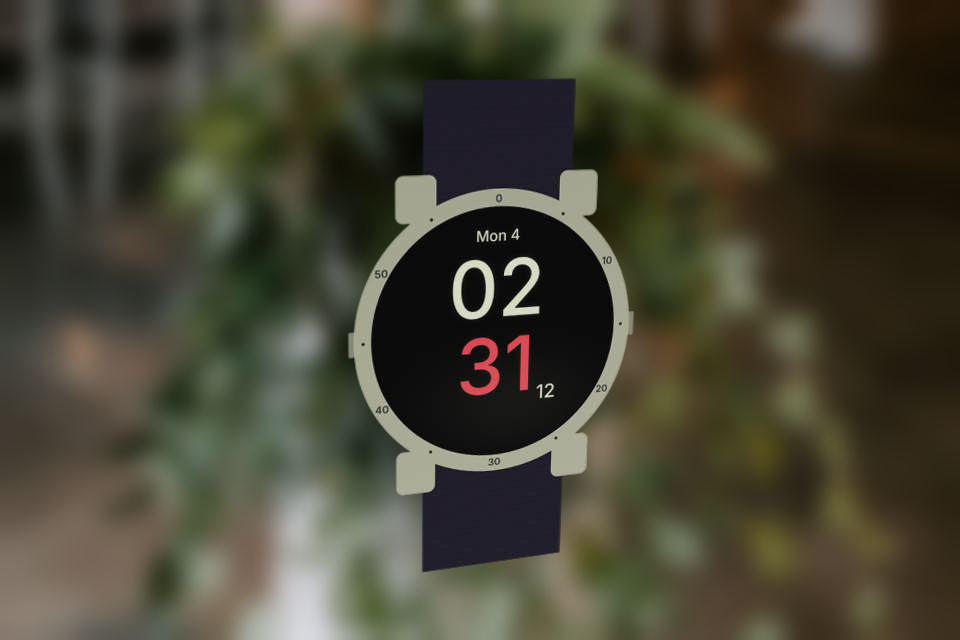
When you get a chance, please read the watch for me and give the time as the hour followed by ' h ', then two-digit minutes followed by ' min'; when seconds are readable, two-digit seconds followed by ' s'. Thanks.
2 h 31 min 12 s
